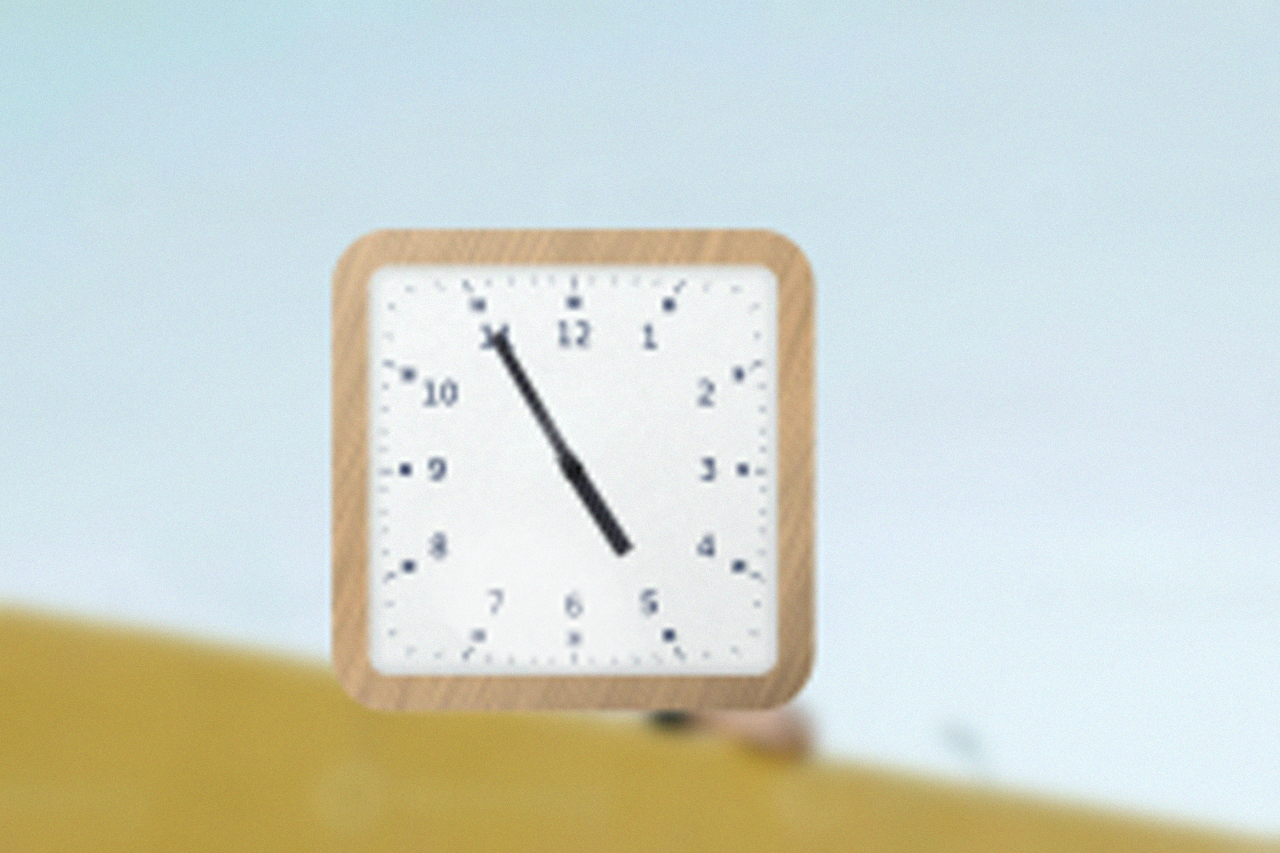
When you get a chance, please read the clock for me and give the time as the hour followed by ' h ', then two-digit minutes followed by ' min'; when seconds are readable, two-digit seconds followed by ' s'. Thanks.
4 h 55 min
